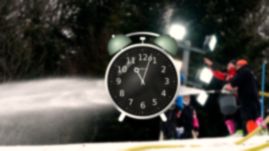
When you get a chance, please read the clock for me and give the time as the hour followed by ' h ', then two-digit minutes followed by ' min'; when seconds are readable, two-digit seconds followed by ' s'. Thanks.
11 h 03 min
